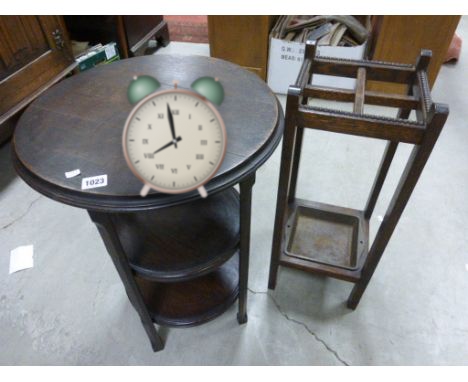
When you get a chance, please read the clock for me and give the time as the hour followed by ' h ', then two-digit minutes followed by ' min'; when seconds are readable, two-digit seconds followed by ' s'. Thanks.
7 h 58 min
